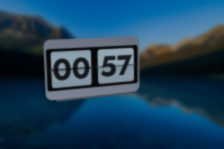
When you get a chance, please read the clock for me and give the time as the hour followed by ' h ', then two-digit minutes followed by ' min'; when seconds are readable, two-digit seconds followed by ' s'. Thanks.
0 h 57 min
